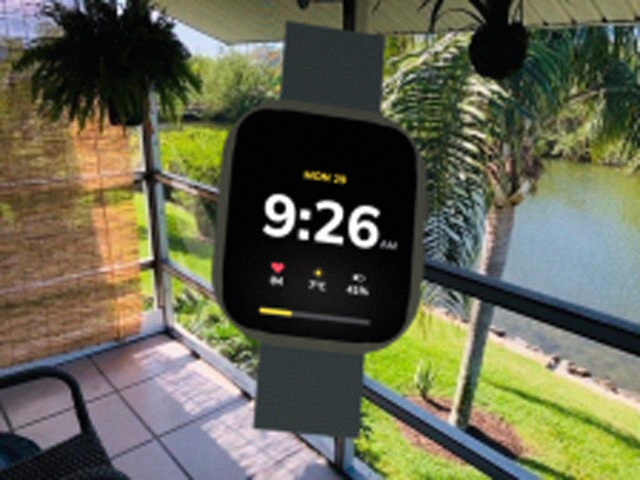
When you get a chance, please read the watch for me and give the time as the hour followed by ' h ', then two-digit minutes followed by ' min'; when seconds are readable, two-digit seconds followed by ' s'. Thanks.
9 h 26 min
